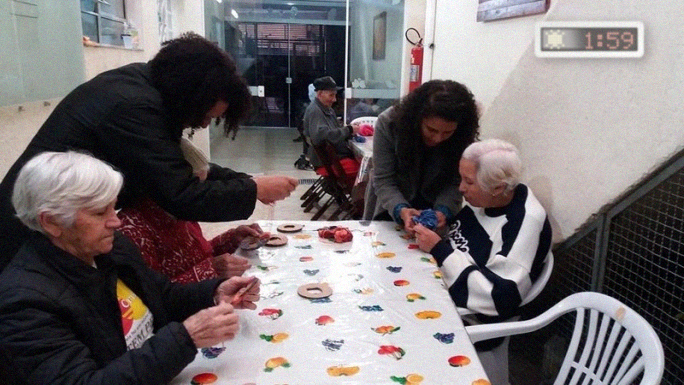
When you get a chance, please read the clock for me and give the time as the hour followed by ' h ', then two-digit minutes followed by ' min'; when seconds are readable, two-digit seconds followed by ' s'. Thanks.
1 h 59 min
